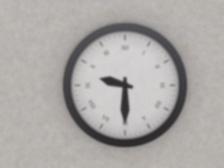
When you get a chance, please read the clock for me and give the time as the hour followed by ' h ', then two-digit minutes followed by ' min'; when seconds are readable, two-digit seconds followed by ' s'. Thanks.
9 h 30 min
